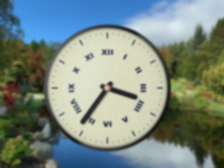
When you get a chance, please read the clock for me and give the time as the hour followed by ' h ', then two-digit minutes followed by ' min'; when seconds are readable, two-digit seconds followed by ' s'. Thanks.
3 h 36 min
